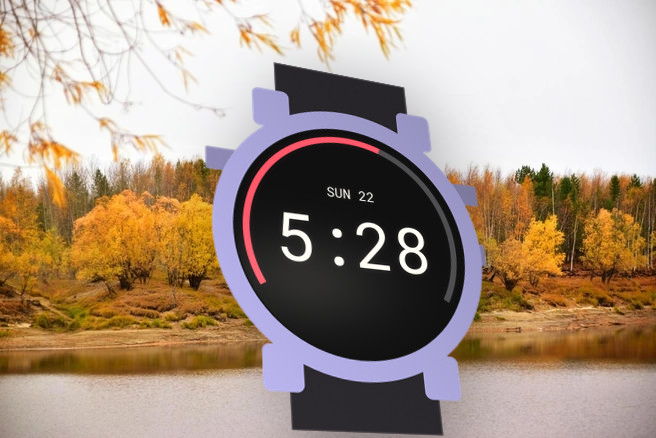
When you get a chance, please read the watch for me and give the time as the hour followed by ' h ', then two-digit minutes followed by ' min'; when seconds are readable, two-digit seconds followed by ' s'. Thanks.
5 h 28 min
